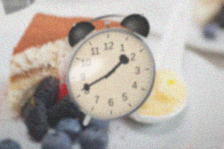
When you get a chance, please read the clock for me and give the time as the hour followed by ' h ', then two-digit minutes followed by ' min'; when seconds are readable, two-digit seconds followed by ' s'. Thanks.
1 h 41 min
